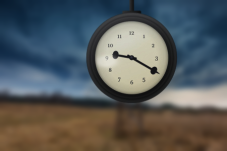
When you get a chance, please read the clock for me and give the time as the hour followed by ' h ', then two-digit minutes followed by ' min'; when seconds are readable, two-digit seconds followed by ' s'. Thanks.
9 h 20 min
